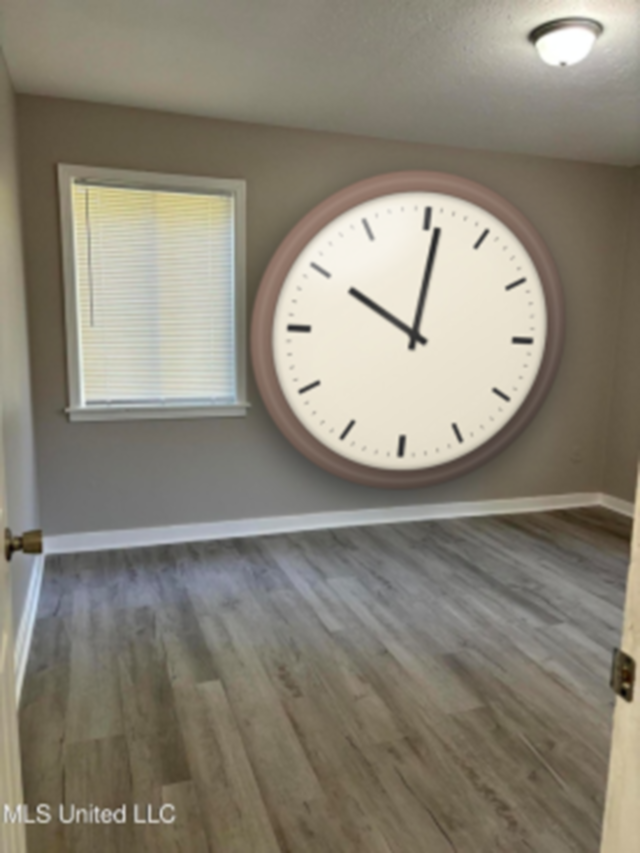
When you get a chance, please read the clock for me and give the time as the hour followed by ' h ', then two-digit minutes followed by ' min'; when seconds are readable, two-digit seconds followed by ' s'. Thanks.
10 h 01 min
